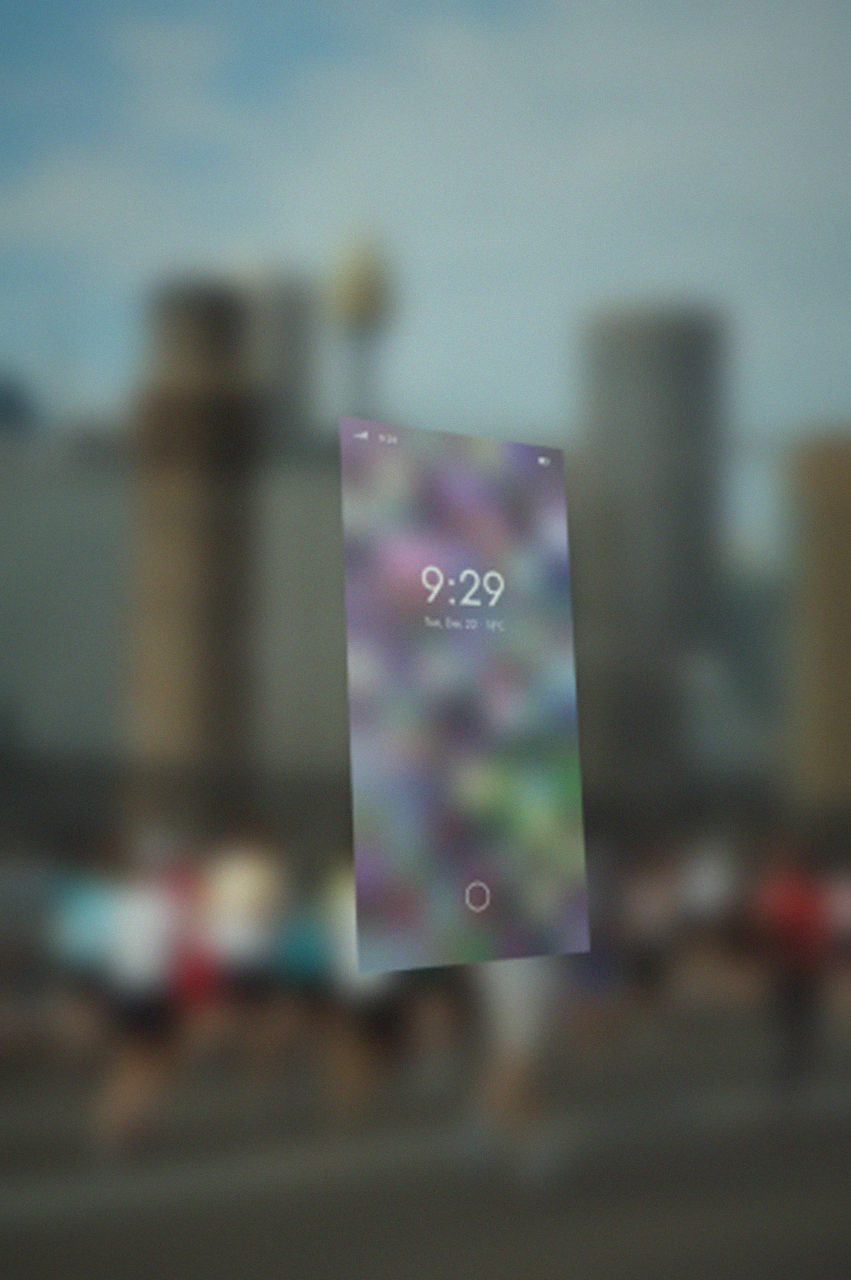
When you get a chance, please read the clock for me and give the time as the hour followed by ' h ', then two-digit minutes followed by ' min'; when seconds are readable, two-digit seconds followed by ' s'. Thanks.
9 h 29 min
